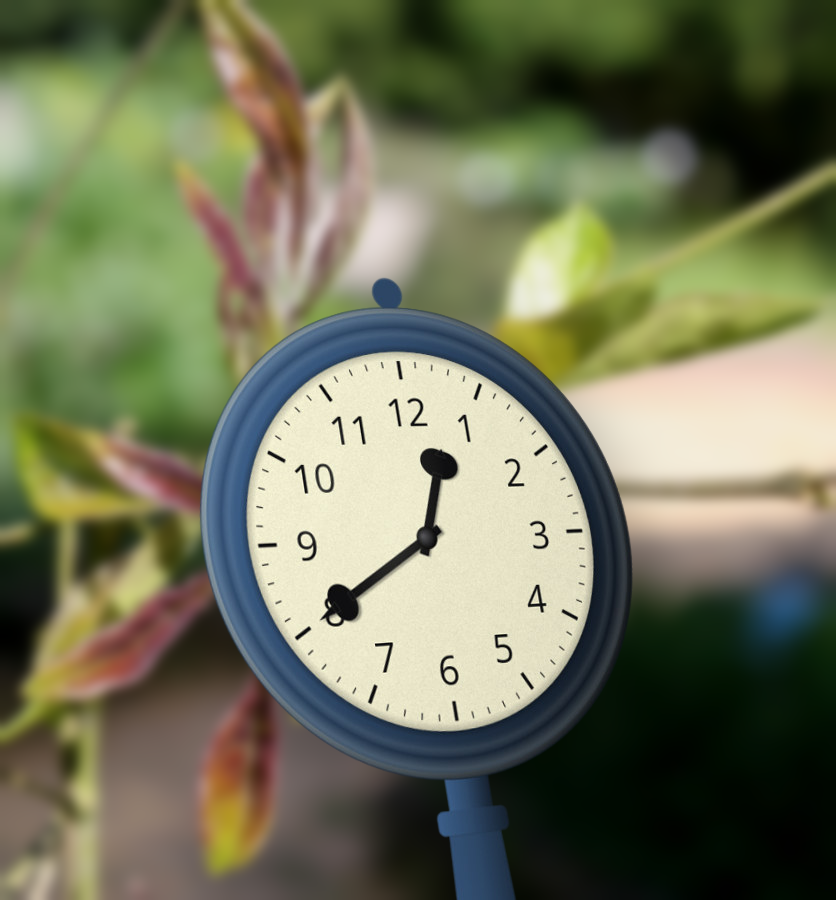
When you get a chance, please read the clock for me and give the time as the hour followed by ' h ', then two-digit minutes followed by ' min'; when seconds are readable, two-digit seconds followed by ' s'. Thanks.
12 h 40 min
